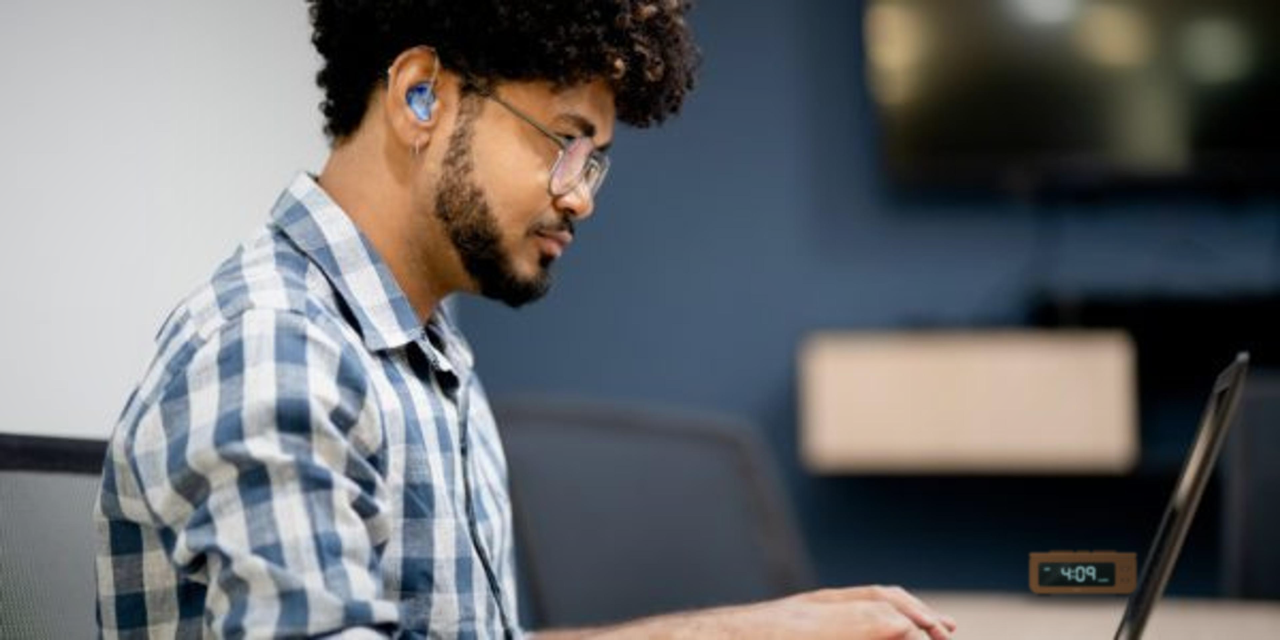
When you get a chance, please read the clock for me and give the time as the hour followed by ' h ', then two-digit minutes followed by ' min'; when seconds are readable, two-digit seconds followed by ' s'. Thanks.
4 h 09 min
